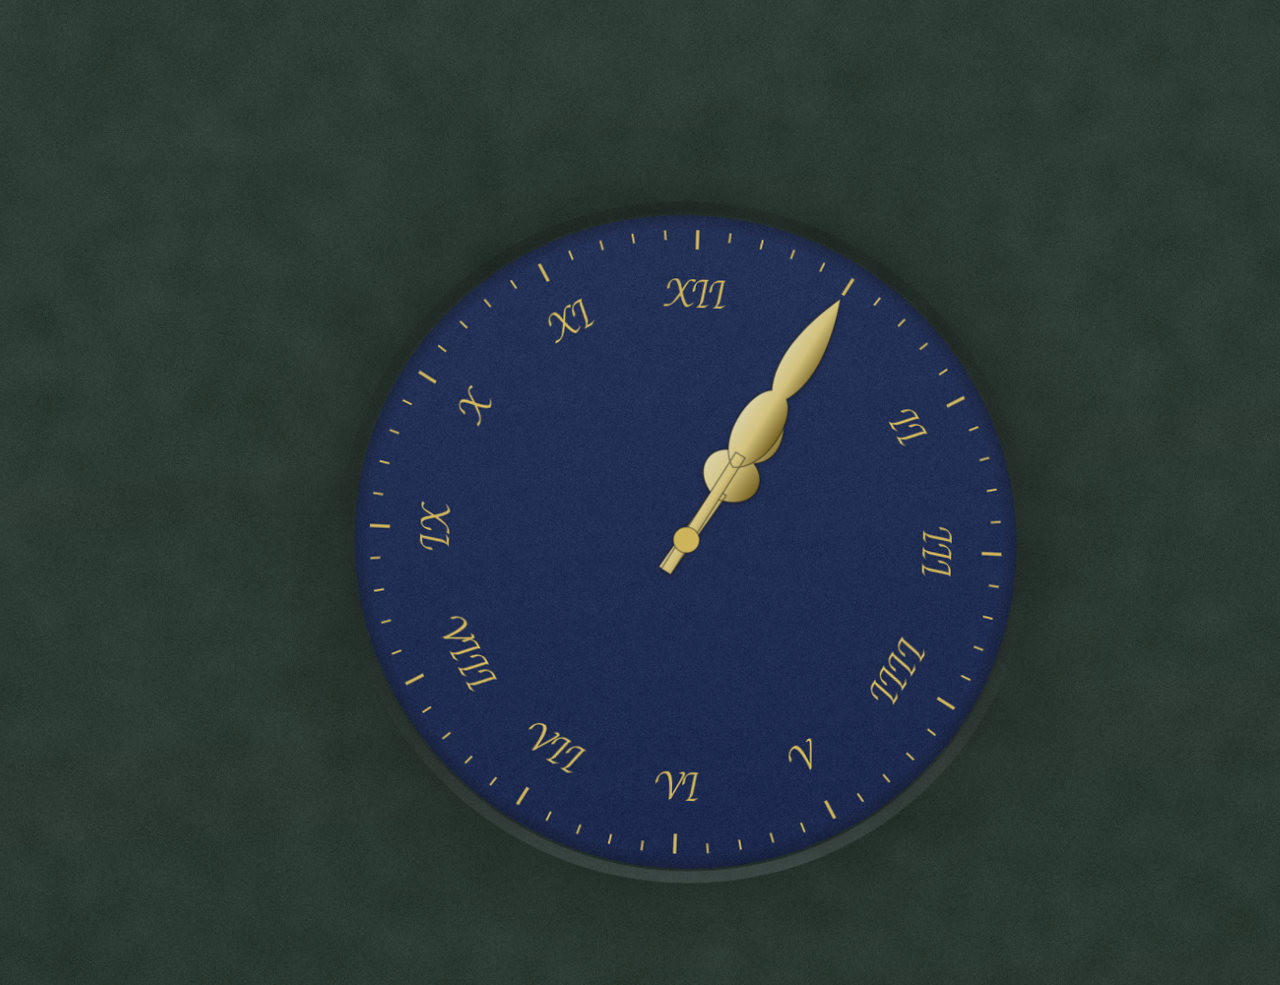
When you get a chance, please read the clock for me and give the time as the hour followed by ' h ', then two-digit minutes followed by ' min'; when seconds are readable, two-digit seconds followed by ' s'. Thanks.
1 h 05 min
